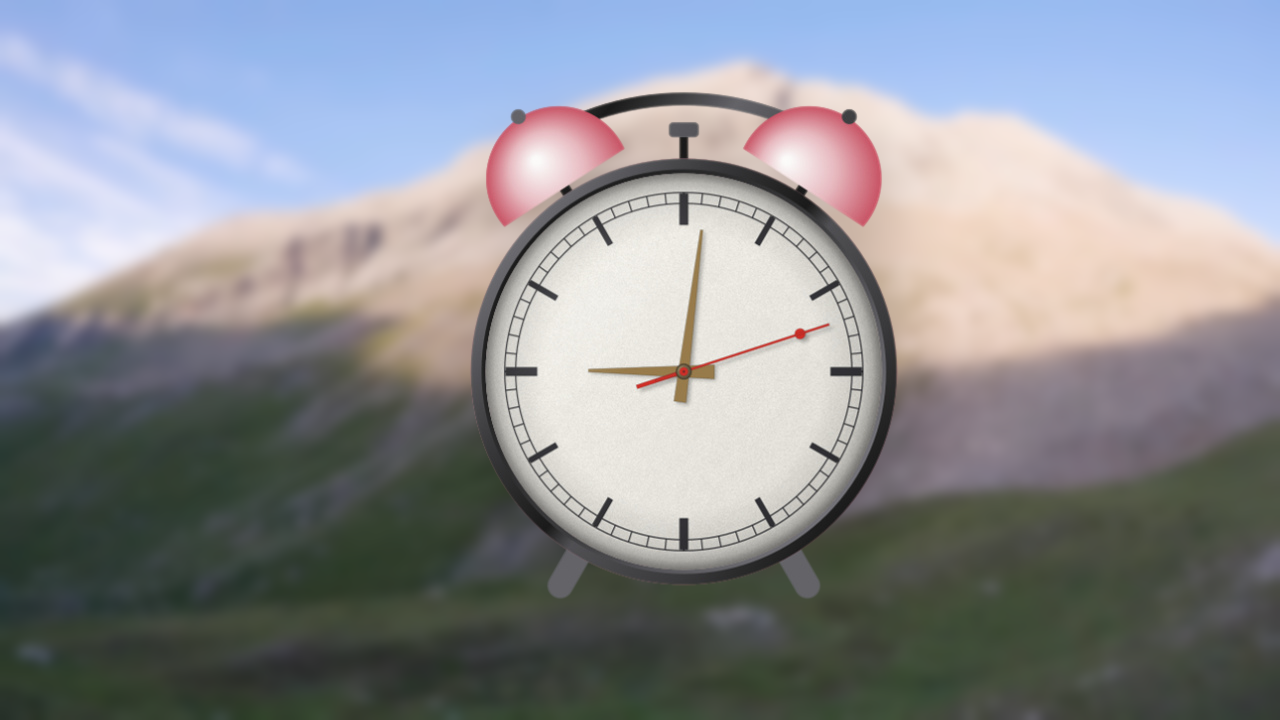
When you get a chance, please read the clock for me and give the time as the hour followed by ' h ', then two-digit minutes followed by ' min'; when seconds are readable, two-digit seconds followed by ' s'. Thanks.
9 h 01 min 12 s
